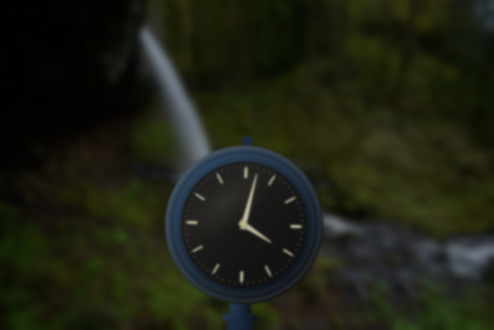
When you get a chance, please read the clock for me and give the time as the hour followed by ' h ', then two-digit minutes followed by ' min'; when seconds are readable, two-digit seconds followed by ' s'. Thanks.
4 h 02 min
